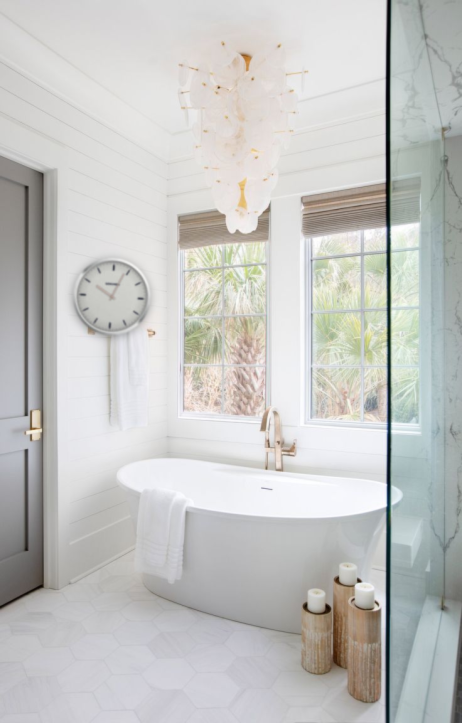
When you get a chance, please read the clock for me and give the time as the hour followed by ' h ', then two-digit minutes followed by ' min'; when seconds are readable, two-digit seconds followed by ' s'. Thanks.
10 h 04 min
